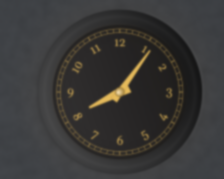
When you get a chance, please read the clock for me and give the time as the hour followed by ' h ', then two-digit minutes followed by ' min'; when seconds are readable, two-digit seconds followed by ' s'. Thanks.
8 h 06 min
